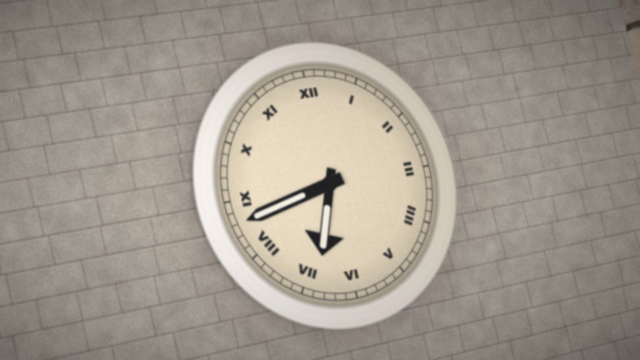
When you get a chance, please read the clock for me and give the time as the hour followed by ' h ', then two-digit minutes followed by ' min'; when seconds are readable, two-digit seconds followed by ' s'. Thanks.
6 h 43 min
